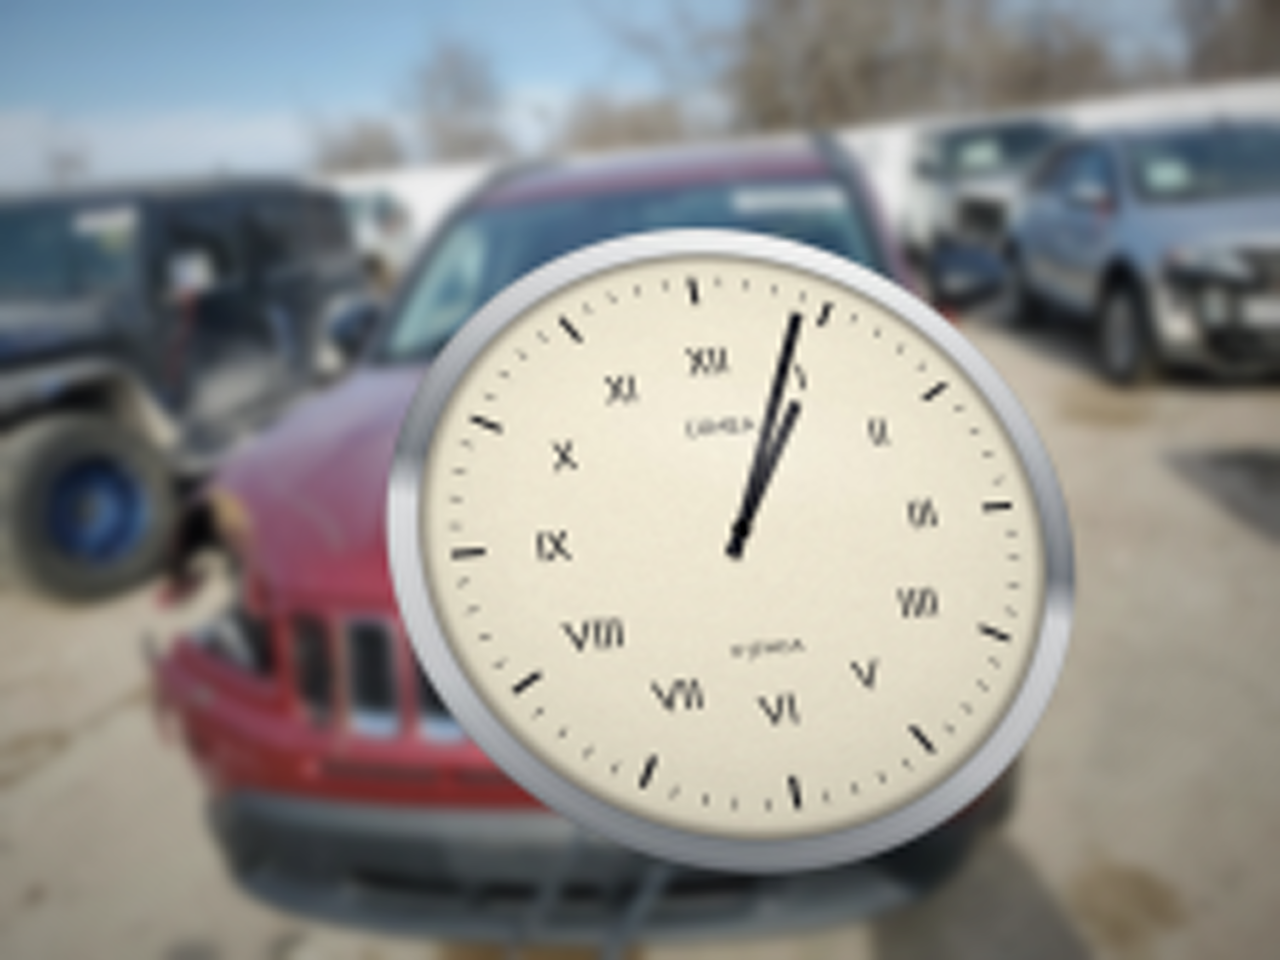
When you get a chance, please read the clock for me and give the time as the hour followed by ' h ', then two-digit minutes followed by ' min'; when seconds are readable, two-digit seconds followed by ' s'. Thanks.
1 h 04 min
